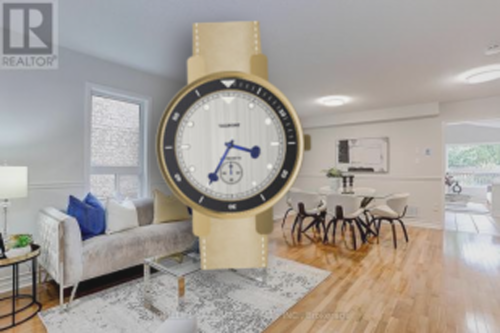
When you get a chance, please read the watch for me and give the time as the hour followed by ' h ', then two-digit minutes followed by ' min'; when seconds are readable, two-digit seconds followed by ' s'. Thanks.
3 h 35 min
